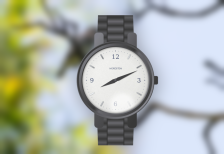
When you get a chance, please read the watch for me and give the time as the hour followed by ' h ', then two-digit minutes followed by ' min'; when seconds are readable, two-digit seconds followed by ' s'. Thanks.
8 h 11 min
